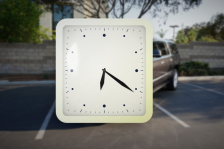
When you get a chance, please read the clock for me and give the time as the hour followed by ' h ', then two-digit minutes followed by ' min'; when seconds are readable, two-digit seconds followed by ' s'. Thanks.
6 h 21 min
